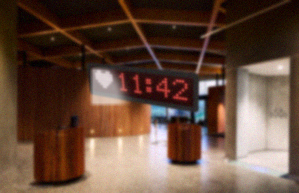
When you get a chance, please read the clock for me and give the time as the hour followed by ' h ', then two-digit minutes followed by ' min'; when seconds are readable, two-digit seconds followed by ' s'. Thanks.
11 h 42 min
